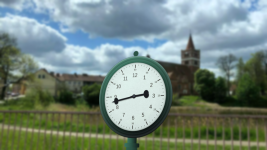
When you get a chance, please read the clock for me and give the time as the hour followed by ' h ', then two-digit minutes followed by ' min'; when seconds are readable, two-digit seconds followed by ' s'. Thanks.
2 h 43 min
